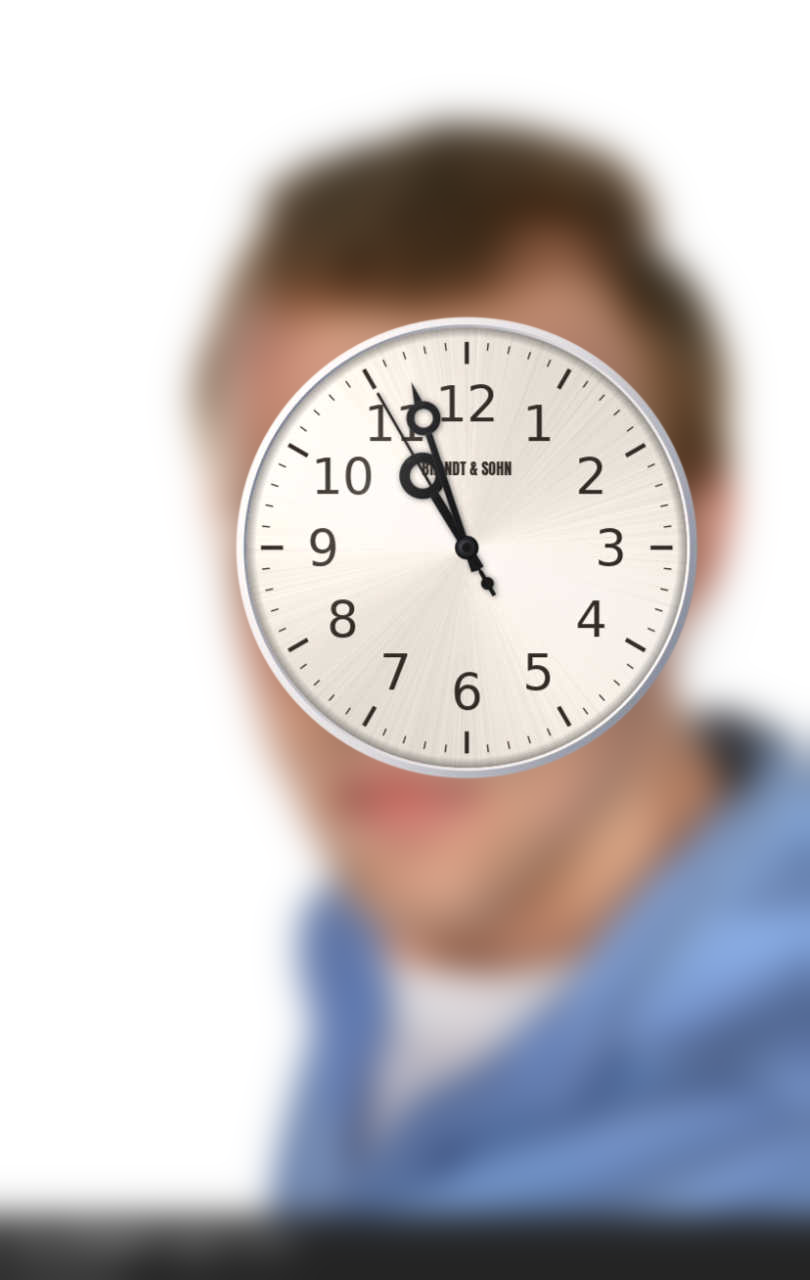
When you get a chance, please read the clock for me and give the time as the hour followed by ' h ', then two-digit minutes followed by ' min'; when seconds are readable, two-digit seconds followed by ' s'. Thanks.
10 h 56 min 55 s
